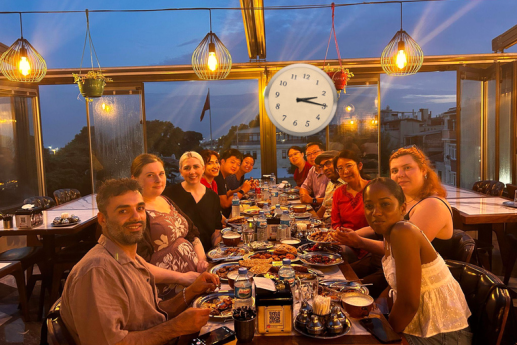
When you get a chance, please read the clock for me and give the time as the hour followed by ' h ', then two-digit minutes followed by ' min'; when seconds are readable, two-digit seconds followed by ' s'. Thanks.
2 h 15 min
